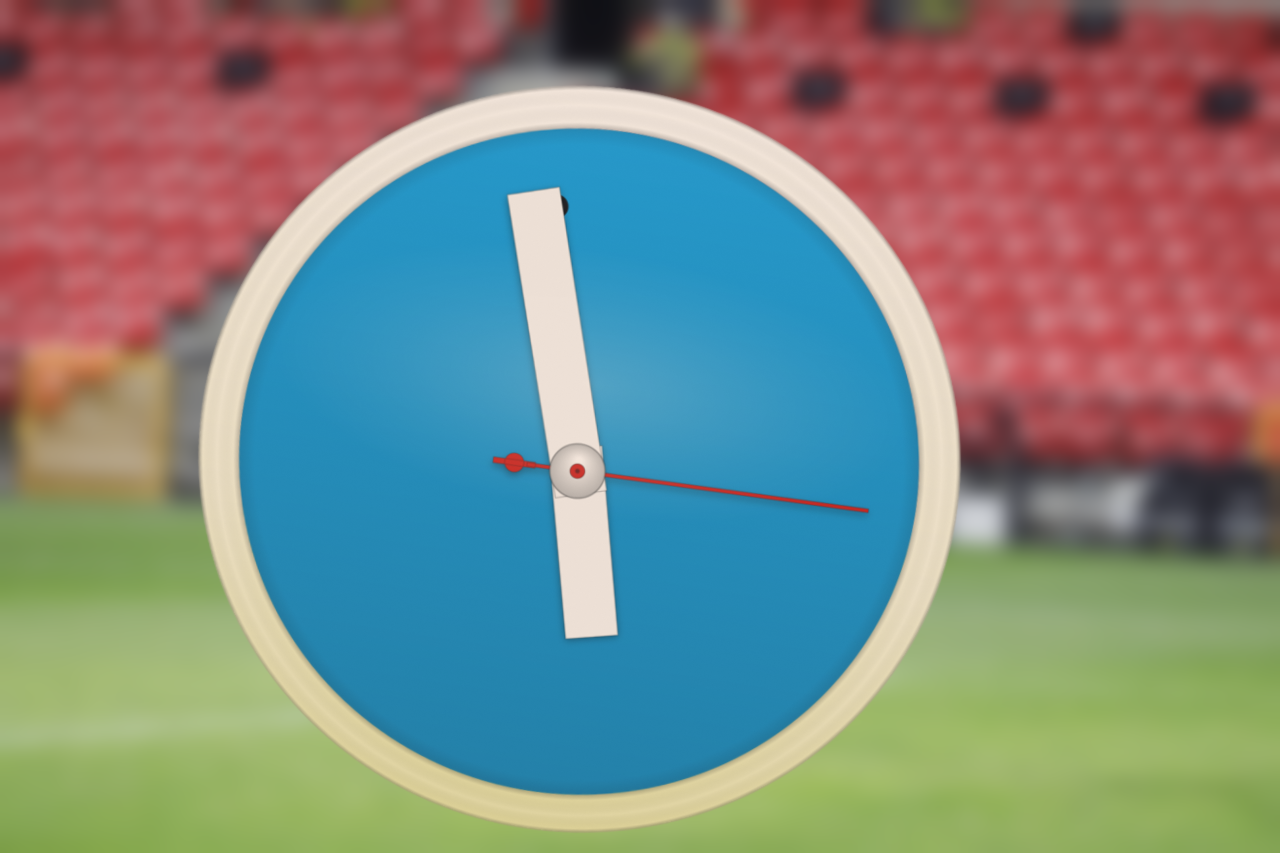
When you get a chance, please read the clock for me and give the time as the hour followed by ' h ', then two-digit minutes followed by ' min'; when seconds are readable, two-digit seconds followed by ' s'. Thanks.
5 h 59 min 17 s
